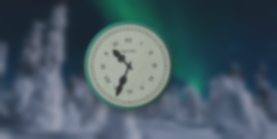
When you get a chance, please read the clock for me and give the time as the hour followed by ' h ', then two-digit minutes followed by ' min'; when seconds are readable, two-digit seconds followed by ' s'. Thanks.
10 h 34 min
